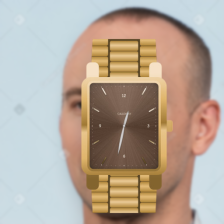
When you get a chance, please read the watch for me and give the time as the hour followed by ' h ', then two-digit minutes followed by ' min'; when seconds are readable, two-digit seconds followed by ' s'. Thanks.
12 h 32 min
